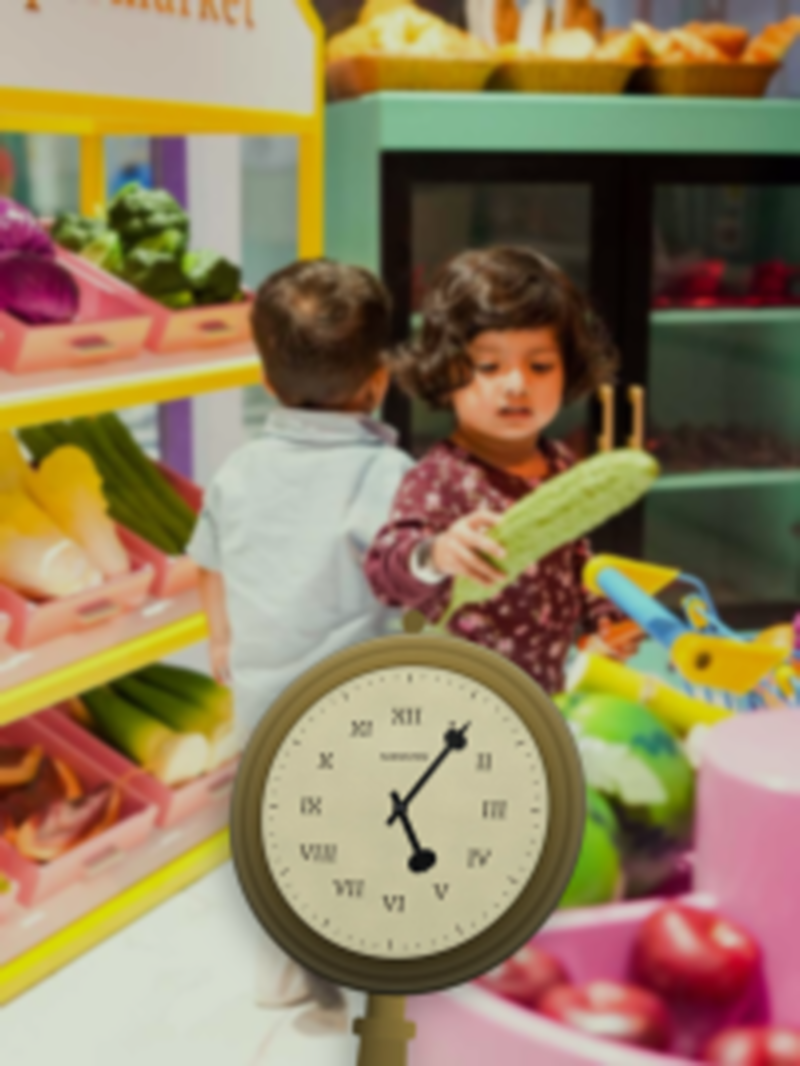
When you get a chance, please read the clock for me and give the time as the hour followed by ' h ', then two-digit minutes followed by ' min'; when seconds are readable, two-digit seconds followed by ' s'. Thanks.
5 h 06 min
